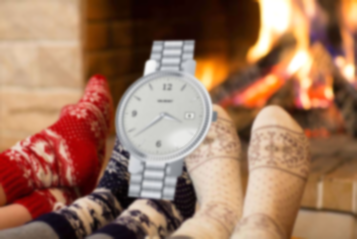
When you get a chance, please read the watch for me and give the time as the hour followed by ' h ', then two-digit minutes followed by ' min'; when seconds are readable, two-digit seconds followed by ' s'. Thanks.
3 h 38 min
